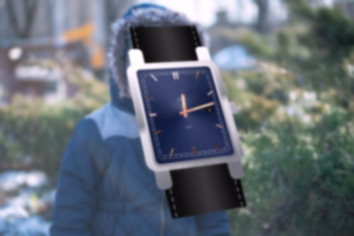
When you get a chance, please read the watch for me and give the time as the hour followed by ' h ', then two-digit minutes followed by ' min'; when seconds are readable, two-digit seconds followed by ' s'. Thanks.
12 h 13 min
